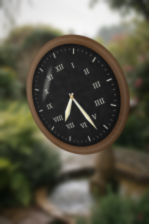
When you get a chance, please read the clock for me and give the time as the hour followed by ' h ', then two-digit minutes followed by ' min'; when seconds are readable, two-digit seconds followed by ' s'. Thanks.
7 h 27 min
